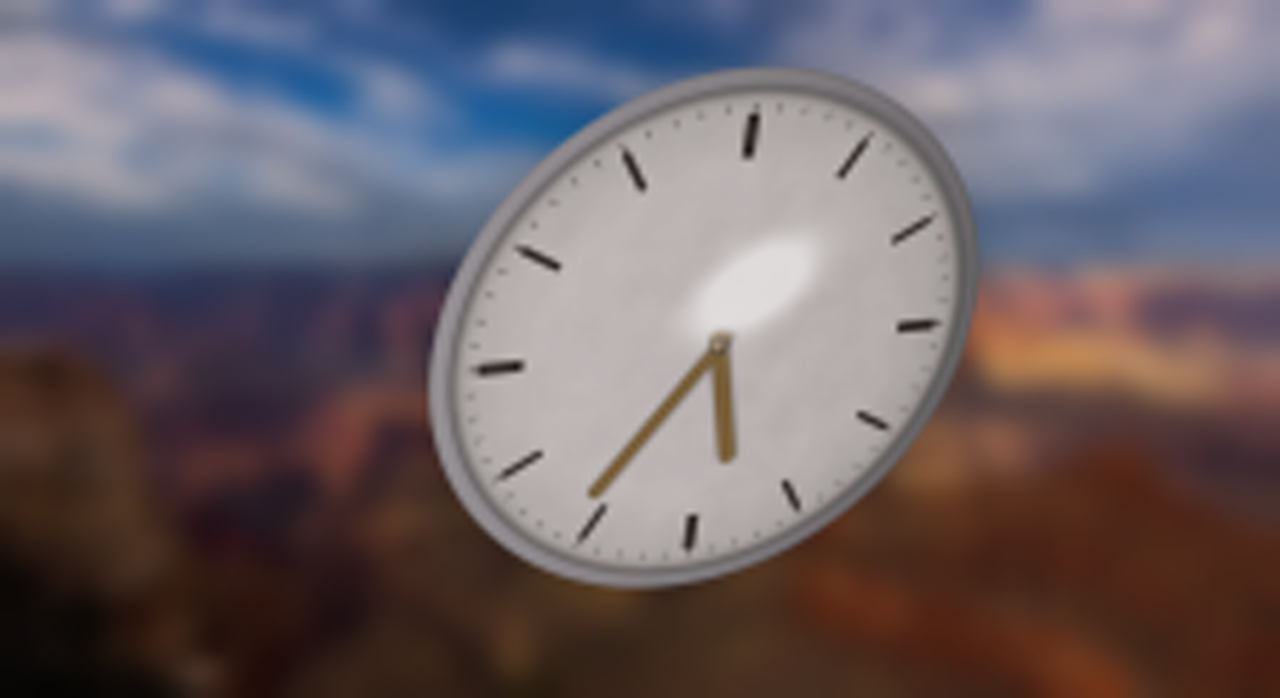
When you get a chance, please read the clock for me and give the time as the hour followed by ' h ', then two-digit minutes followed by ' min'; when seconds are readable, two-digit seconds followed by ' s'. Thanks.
5 h 36 min
